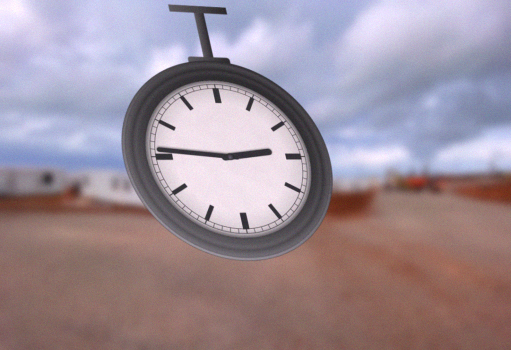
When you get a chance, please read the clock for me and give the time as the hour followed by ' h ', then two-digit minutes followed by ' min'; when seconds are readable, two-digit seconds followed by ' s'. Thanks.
2 h 46 min
